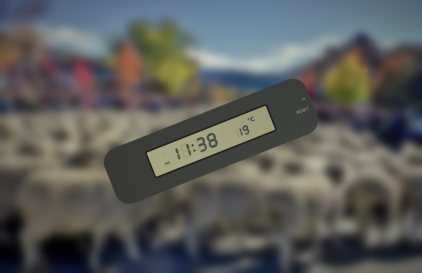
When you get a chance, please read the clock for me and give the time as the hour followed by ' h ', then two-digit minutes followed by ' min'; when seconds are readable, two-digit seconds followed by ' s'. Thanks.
11 h 38 min
